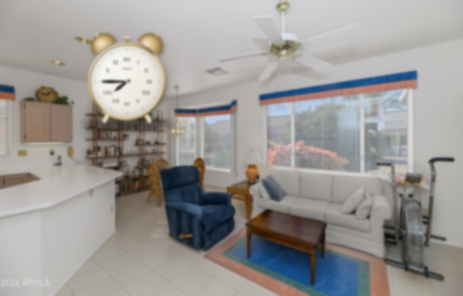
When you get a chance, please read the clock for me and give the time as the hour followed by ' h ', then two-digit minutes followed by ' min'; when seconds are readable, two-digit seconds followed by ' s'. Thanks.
7 h 45 min
